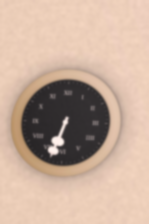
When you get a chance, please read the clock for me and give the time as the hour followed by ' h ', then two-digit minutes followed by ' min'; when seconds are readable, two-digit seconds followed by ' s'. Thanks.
6 h 33 min
